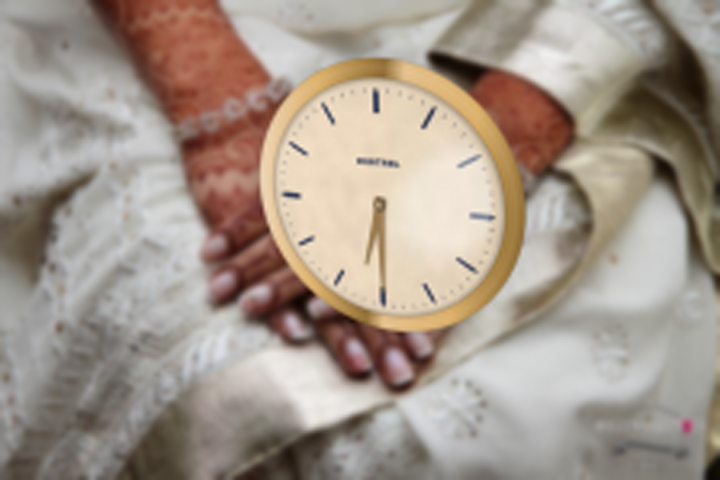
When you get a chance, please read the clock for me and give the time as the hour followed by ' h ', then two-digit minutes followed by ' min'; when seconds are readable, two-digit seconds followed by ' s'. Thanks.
6 h 30 min
